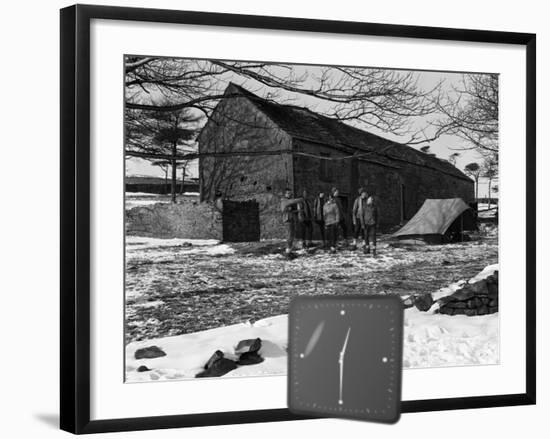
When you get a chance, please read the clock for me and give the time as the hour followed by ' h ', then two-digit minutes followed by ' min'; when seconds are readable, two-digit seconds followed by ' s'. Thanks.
12 h 30 min
